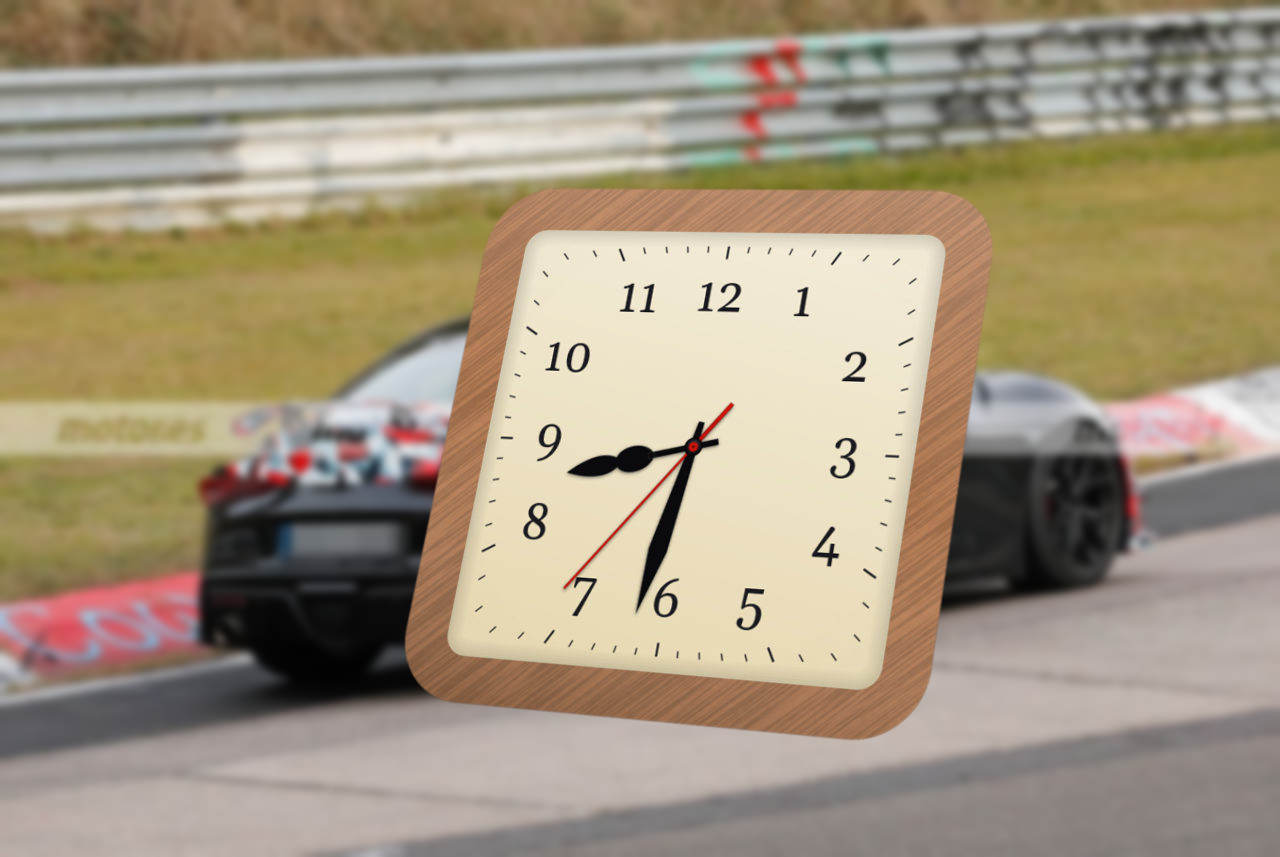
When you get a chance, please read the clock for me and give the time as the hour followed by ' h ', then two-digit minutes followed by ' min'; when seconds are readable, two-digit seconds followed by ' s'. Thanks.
8 h 31 min 36 s
